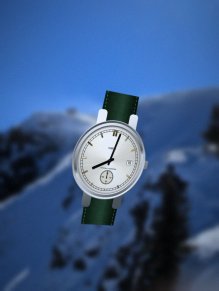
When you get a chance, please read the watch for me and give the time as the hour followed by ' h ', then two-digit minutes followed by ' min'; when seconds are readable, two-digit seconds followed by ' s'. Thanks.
8 h 02 min
